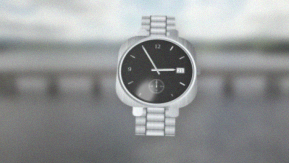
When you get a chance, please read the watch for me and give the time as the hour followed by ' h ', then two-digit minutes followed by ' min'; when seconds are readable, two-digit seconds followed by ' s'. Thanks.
2 h 55 min
